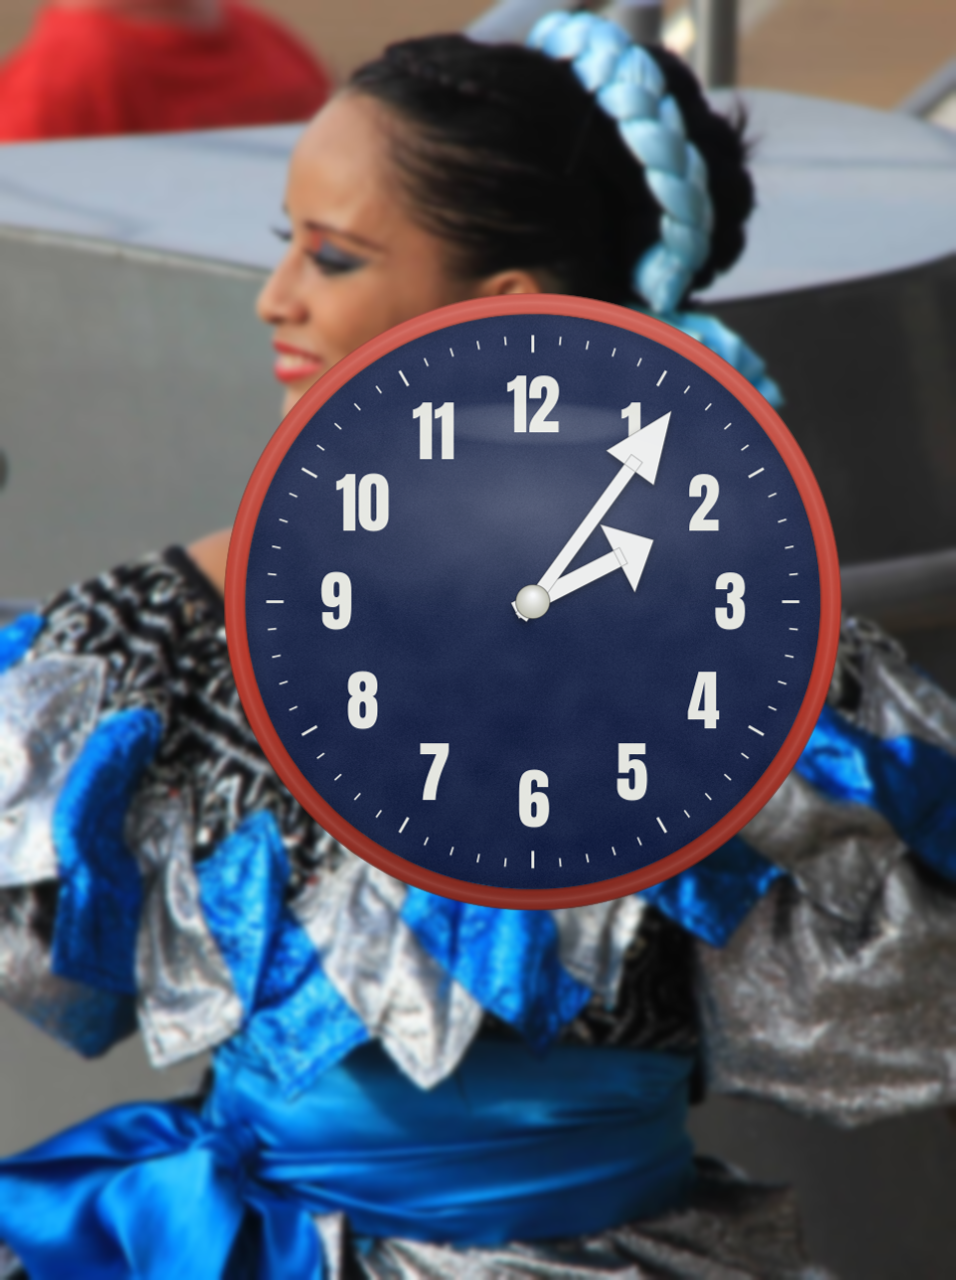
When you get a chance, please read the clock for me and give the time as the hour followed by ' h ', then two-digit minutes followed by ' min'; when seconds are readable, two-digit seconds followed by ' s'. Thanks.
2 h 06 min
